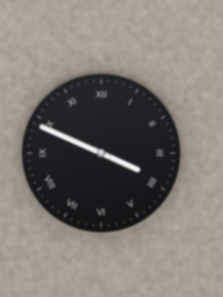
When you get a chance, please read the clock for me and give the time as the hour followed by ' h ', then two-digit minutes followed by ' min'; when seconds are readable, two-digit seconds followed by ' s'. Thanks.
3 h 49 min
